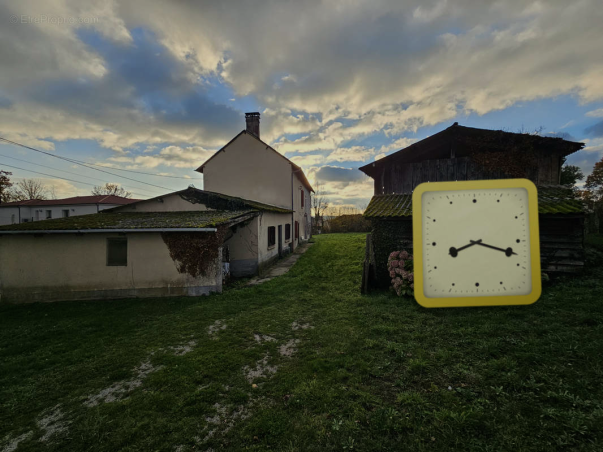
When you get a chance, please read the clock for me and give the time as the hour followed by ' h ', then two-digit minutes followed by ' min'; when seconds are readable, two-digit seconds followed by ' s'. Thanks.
8 h 18 min
